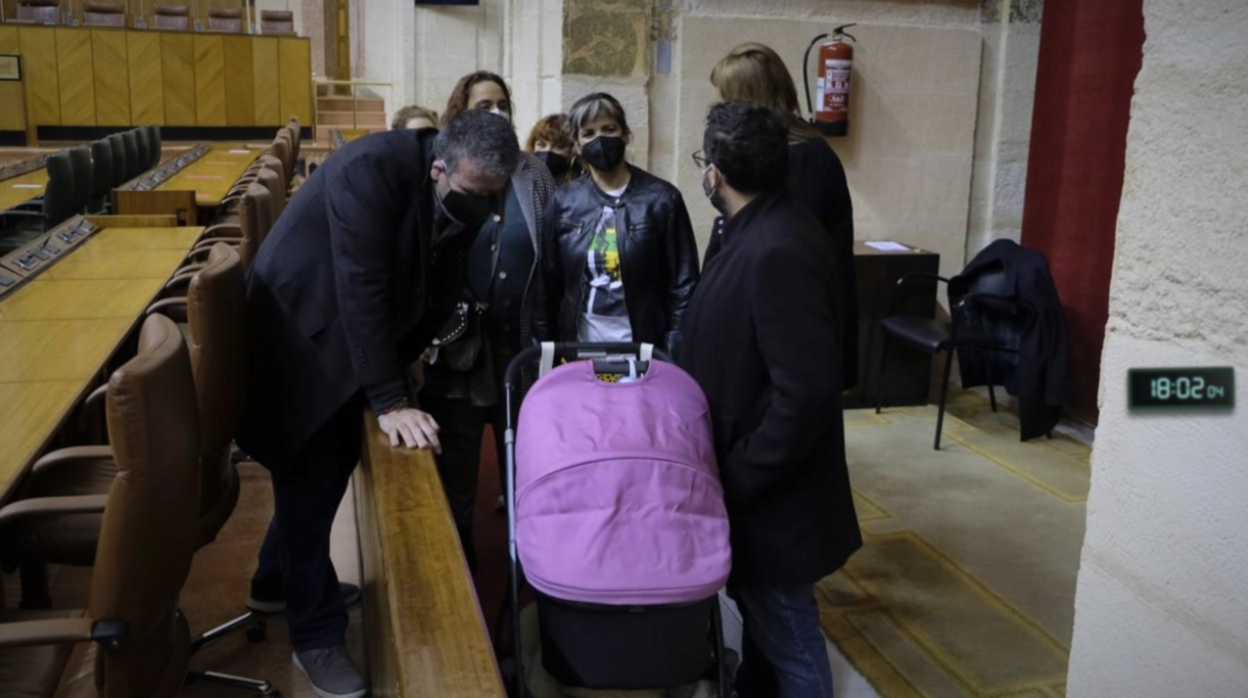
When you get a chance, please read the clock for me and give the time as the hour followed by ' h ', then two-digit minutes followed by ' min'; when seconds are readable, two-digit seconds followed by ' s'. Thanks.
18 h 02 min
